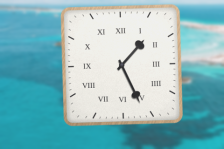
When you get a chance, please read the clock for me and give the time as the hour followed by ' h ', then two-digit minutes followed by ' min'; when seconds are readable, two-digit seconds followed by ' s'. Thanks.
1 h 26 min
